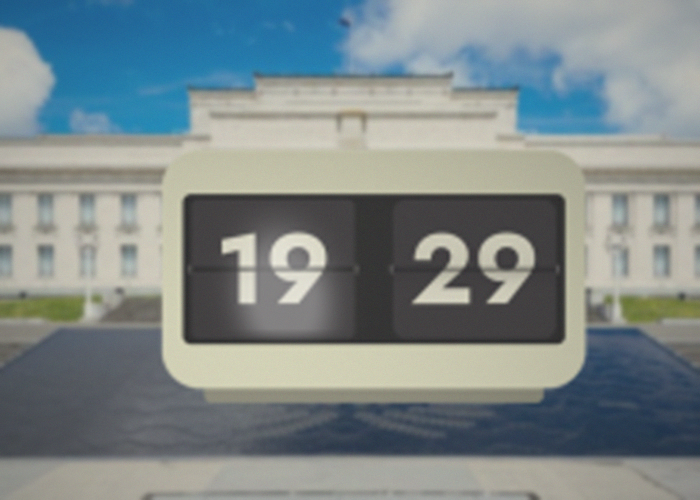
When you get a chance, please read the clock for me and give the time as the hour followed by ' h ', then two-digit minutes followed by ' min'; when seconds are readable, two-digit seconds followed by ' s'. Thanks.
19 h 29 min
